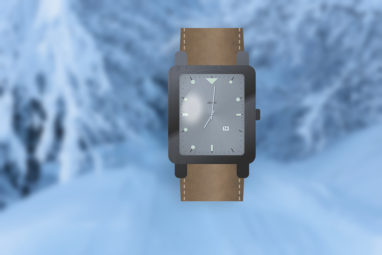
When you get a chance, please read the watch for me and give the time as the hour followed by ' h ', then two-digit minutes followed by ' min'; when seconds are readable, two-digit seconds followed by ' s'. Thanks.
7 h 01 min
